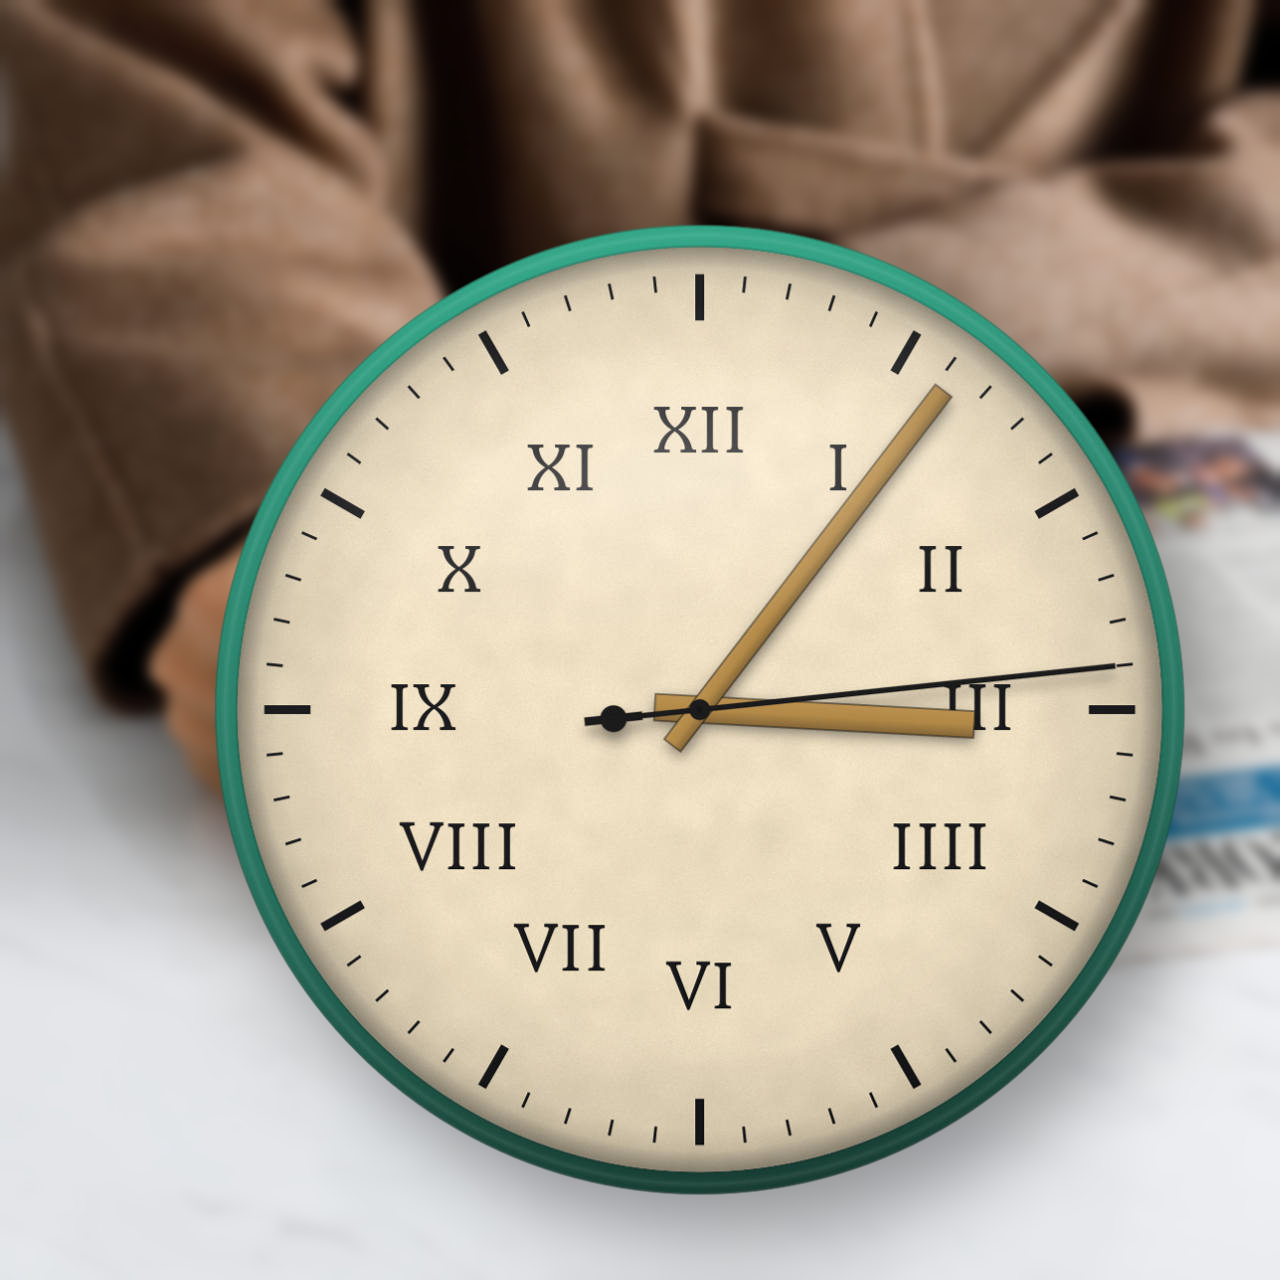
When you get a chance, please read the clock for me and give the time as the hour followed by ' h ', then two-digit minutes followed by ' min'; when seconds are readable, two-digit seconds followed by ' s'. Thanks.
3 h 06 min 14 s
